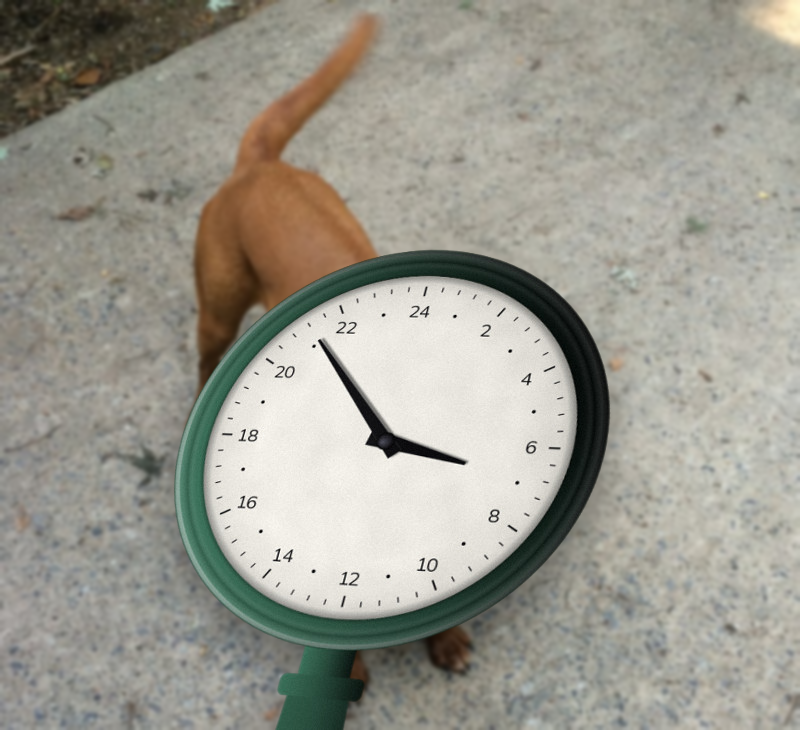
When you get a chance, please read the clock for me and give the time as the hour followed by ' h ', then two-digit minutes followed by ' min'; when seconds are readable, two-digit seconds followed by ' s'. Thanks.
6 h 53 min
